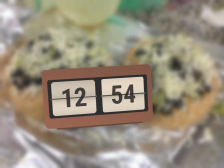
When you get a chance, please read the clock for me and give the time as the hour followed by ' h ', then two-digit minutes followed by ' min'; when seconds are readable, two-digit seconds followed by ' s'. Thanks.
12 h 54 min
